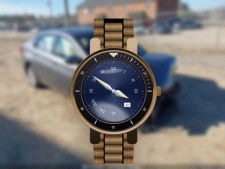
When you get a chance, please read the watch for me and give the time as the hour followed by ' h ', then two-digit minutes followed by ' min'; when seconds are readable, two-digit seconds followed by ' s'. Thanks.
3 h 51 min
